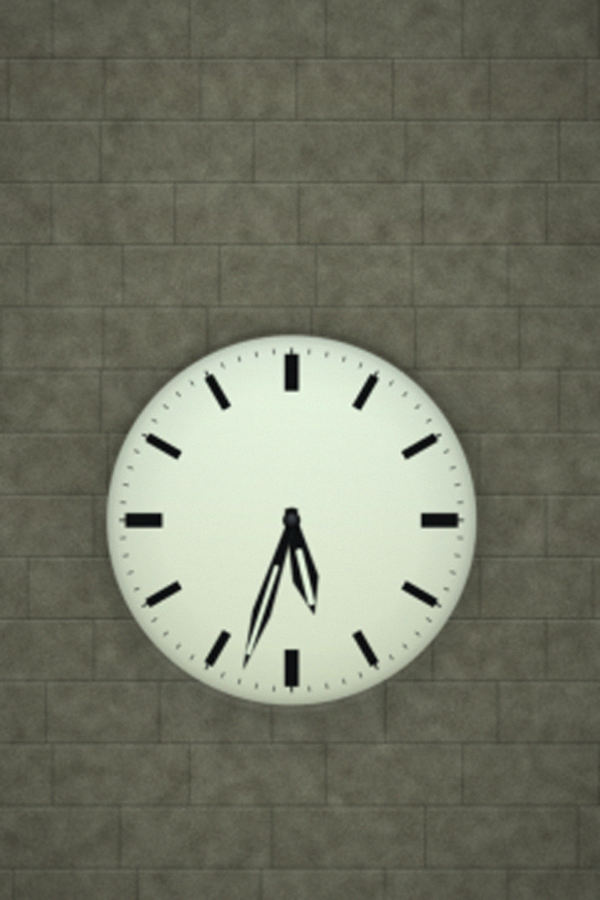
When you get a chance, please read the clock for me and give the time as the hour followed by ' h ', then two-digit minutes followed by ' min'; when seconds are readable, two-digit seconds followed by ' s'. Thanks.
5 h 33 min
